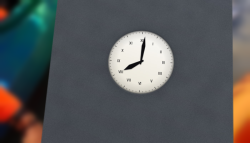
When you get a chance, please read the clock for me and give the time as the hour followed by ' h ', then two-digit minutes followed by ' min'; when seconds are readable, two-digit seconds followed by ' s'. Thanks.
8 h 01 min
